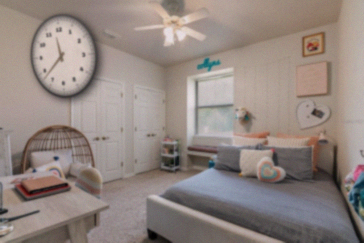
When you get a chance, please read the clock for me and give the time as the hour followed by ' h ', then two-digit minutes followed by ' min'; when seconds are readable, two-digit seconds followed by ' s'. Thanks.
11 h 38 min
